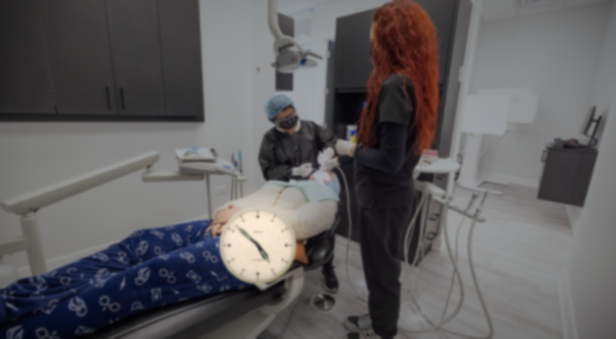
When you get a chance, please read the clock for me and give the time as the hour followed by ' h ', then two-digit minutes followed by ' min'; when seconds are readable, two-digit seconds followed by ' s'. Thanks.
4 h 52 min
